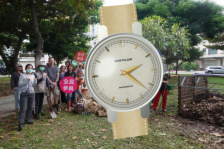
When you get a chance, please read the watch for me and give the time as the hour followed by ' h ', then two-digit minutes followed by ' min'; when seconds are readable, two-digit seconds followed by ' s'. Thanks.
2 h 22 min
